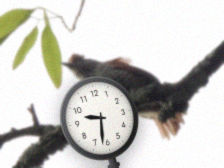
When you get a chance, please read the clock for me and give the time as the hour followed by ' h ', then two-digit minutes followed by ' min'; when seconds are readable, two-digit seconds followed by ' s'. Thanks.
9 h 32 min
